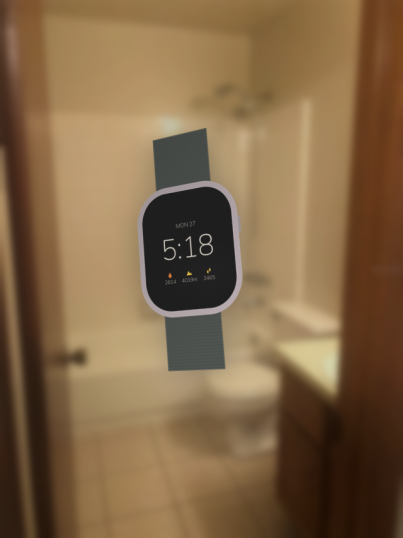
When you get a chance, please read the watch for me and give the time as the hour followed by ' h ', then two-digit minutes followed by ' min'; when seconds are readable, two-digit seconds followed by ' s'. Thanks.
5 h 18 min
